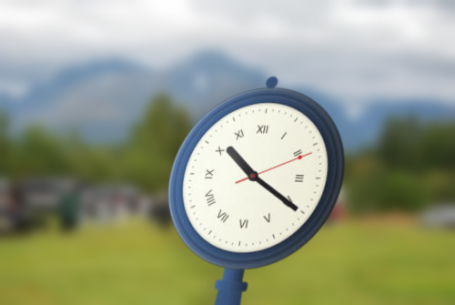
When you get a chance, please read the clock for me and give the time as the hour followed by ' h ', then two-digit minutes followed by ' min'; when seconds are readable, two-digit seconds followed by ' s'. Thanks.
10 h 20 min 11 s
